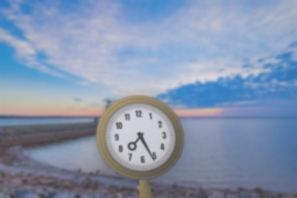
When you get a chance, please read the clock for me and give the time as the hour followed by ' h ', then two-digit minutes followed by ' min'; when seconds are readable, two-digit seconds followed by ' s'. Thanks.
7 h 26 min
